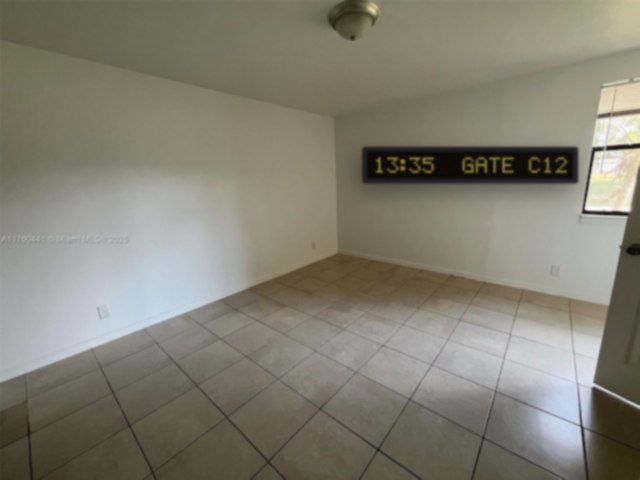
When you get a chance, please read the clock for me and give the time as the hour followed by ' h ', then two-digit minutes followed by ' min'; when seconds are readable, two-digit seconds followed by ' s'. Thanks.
13 h 35 min
